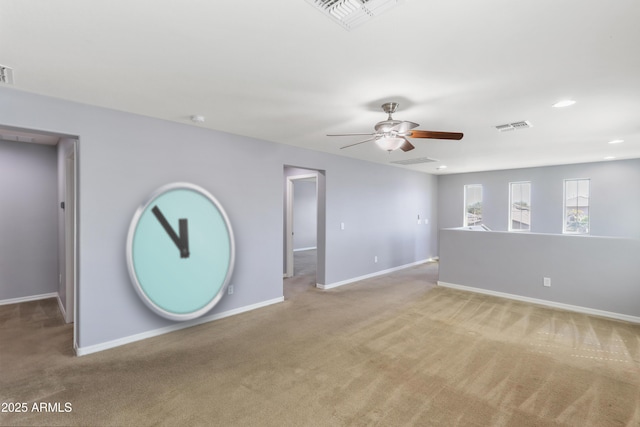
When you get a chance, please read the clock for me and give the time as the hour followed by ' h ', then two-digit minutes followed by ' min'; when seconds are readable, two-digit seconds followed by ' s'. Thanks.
11 h 53 min
